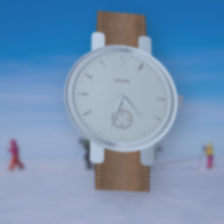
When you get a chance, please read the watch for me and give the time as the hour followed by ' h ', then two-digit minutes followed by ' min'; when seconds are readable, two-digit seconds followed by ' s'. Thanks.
4 h 33 min
